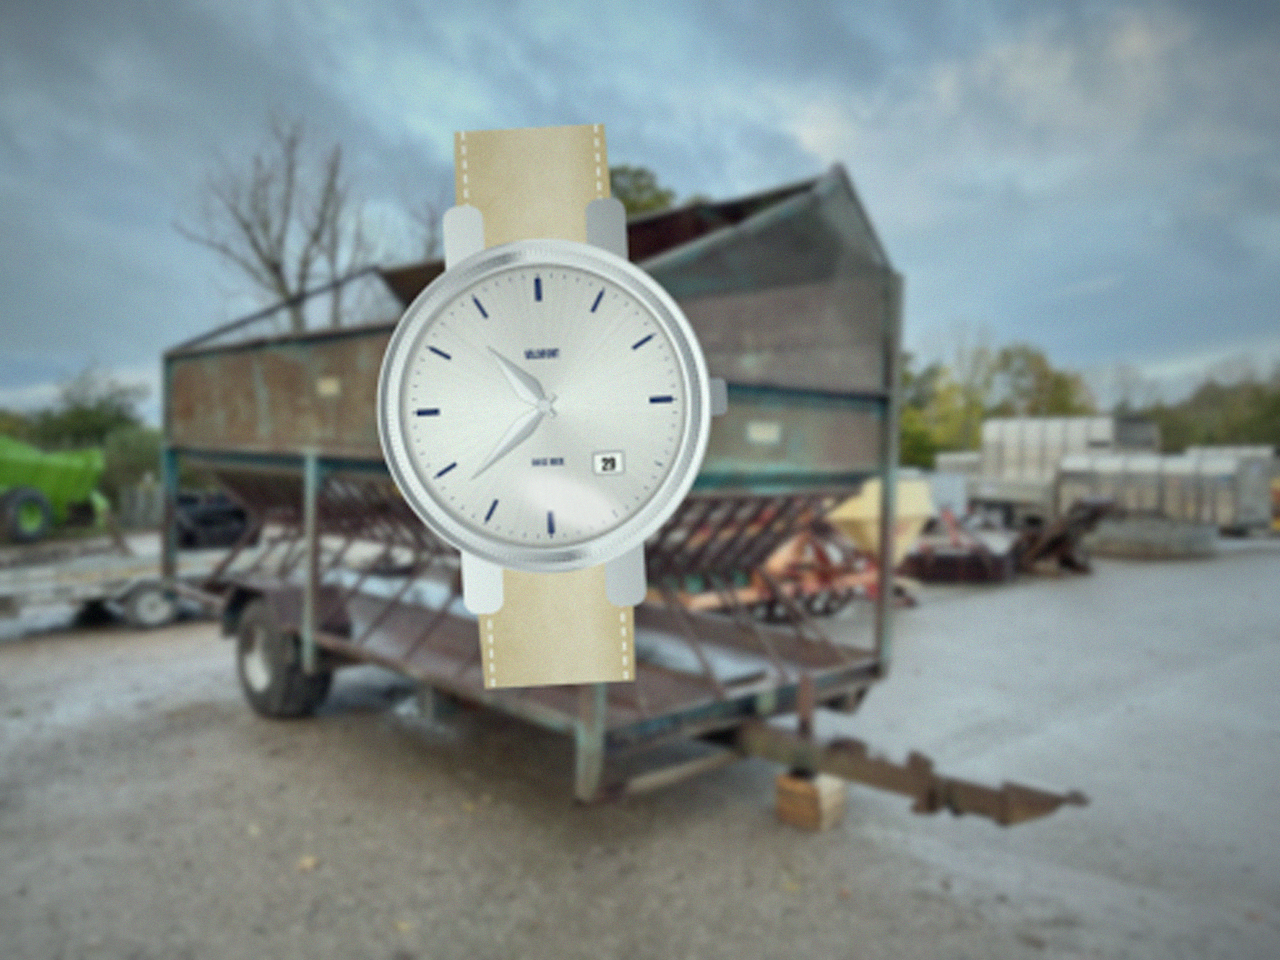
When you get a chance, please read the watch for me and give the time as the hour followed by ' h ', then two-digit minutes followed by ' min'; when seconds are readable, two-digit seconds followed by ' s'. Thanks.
10 h 38 min
